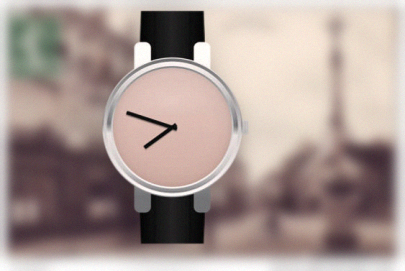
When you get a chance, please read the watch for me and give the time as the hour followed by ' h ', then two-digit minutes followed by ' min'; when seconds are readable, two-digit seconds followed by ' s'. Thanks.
7 h 48 min
